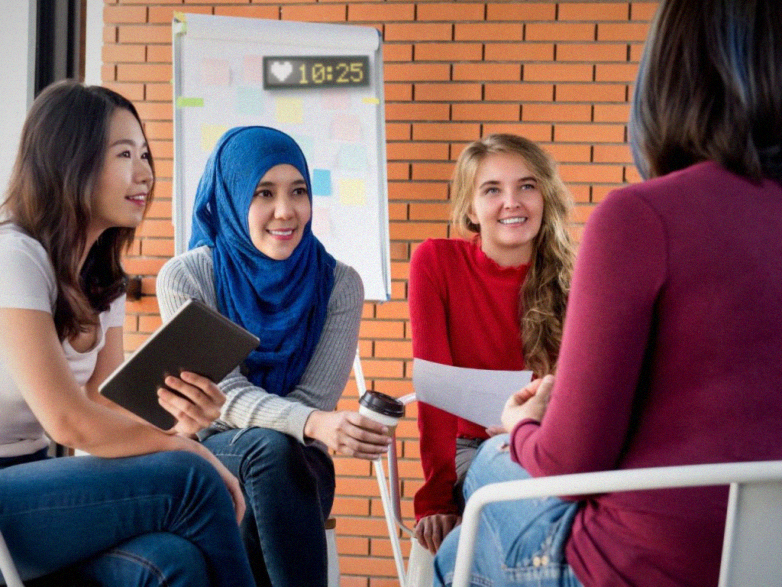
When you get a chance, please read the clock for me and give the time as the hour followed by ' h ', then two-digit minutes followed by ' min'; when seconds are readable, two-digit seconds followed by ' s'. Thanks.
10 h 25 min
